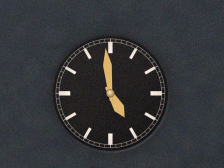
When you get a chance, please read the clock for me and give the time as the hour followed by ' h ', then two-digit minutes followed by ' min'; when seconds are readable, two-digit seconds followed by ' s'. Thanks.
4 h 59 min
